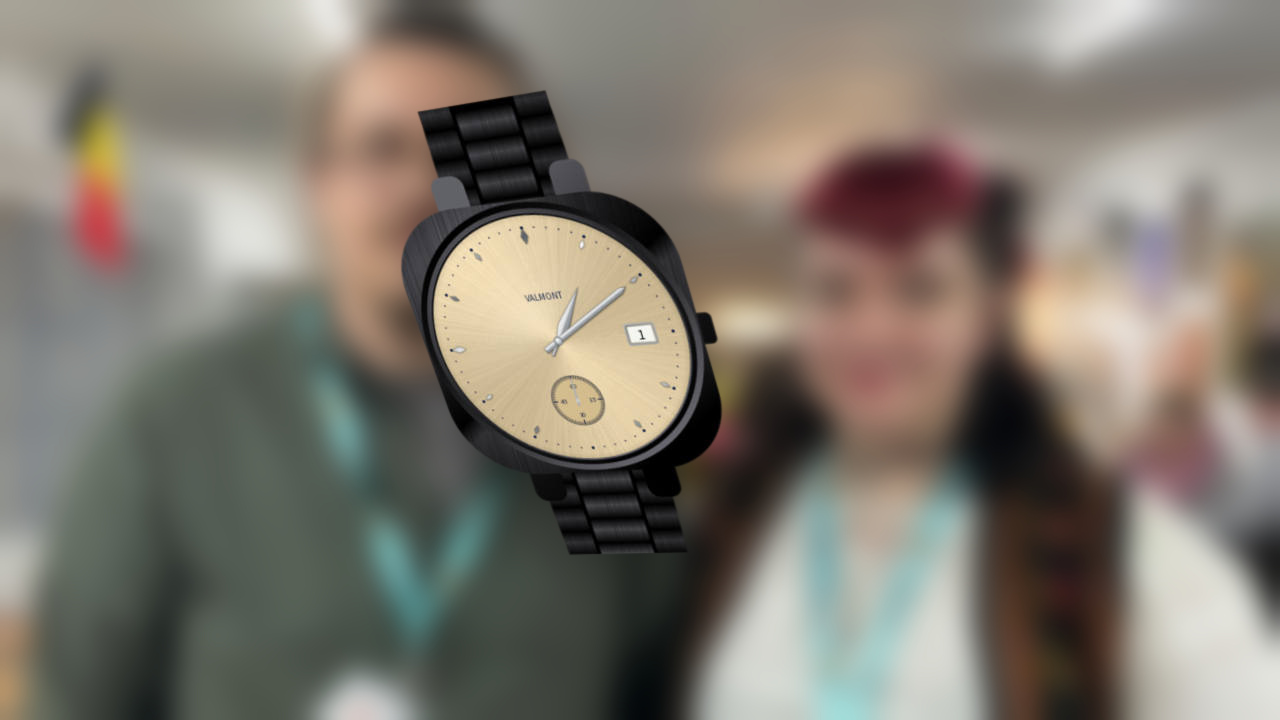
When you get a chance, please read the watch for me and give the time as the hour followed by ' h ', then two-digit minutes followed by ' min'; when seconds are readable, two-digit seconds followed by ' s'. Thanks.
1 h 10 min
